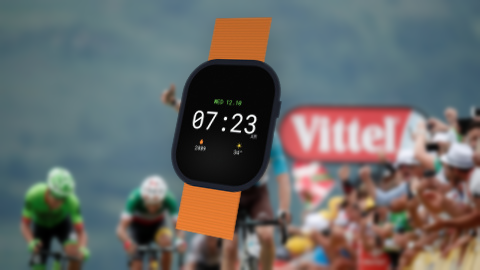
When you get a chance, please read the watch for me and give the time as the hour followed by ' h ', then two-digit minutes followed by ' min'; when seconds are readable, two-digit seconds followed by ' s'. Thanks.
7 h 23 min
